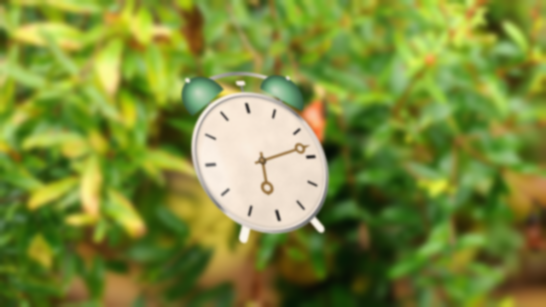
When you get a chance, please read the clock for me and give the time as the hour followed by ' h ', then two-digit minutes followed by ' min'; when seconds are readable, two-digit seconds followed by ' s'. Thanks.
6 h 13 min
